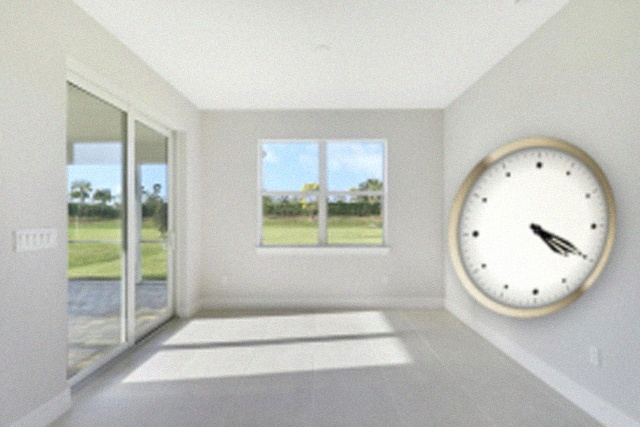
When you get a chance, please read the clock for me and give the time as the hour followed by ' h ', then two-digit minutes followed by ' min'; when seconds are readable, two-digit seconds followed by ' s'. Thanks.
4 h 20 min
